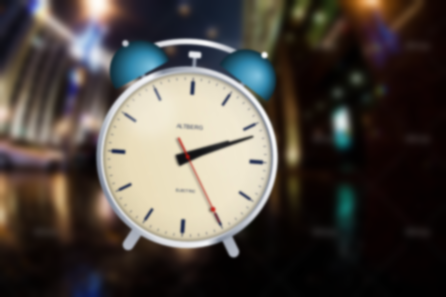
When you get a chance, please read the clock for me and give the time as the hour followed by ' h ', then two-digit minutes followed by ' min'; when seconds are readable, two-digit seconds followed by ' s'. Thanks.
2 h 11 min 25 s
